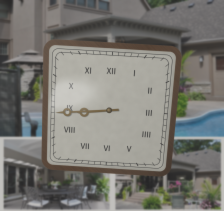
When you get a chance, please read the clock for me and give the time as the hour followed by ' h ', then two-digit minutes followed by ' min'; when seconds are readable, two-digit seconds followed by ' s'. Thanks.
8 h 44 min
